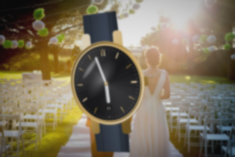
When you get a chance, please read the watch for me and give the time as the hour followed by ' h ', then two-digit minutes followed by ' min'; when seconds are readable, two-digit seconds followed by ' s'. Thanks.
5 h 57 min
